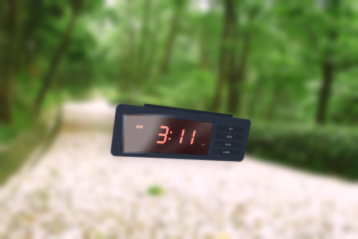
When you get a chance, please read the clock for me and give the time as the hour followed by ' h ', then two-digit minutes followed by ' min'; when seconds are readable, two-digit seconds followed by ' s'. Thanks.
3 h 11 min
